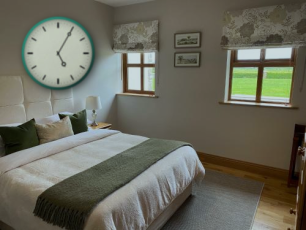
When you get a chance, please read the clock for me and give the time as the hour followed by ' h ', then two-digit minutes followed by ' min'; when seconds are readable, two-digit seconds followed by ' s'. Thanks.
5 h 05 min
